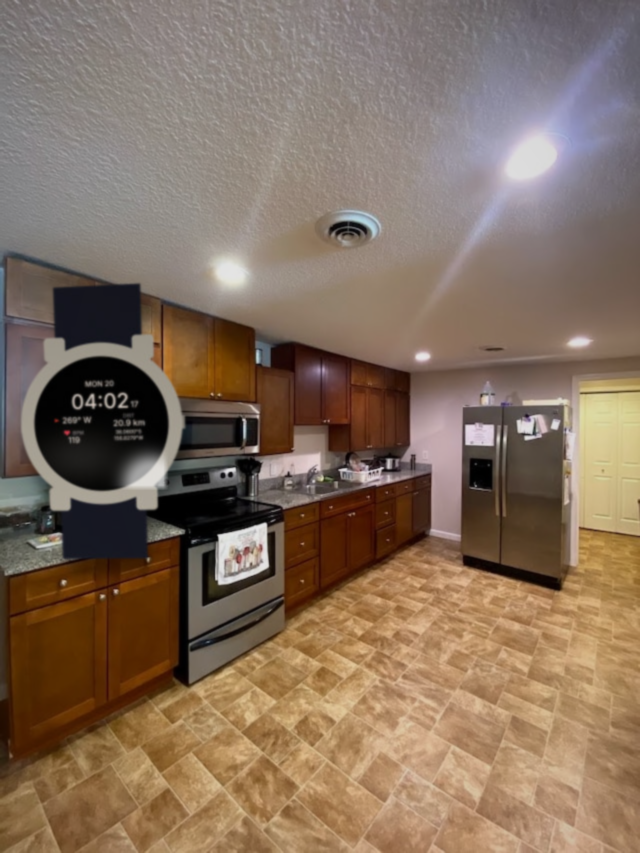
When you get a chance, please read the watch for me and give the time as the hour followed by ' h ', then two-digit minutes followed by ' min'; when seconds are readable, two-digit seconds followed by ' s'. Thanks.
4 h 02 min
